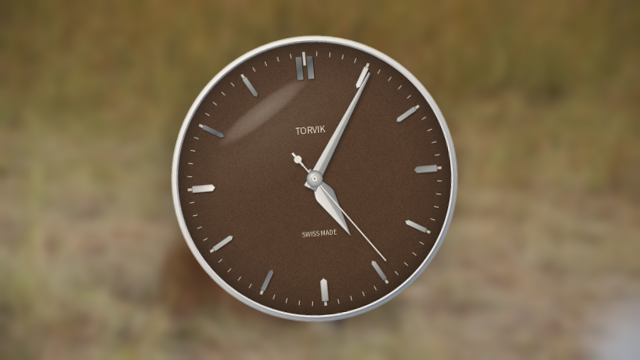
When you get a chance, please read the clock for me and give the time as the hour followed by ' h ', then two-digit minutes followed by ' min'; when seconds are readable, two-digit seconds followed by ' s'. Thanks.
5 h 05 min 24 s
